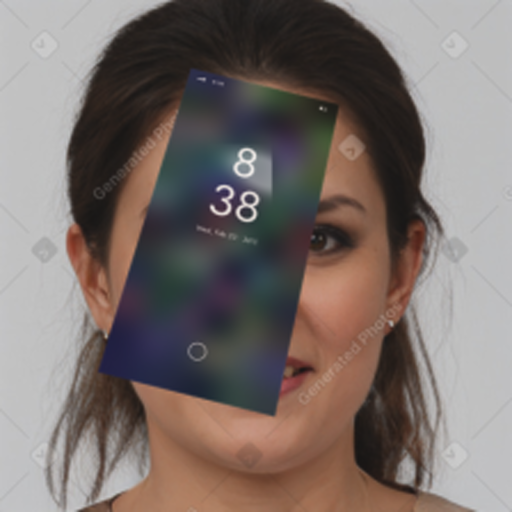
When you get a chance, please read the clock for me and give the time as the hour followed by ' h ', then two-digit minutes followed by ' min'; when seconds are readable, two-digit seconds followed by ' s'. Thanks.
8 h 38 min
